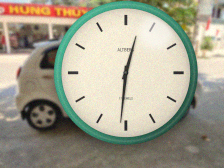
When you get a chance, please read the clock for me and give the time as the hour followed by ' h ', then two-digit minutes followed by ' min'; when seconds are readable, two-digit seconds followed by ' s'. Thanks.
12 h 31 min
